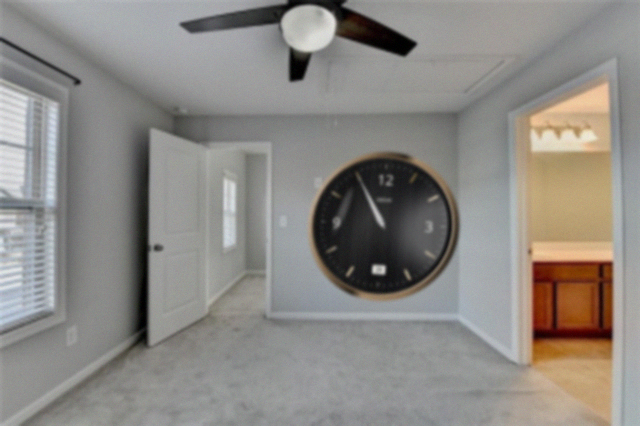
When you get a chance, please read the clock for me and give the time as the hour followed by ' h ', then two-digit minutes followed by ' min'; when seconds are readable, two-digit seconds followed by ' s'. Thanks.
10 h 55 min
